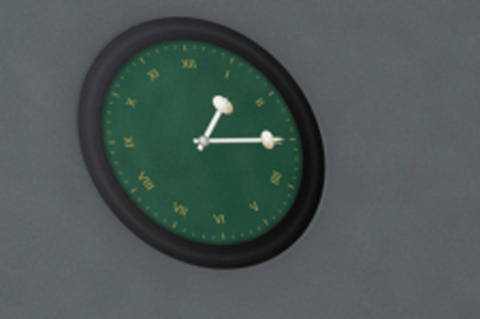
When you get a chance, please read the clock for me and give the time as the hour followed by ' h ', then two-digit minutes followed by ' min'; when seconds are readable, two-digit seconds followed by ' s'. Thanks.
1 h 15 min
